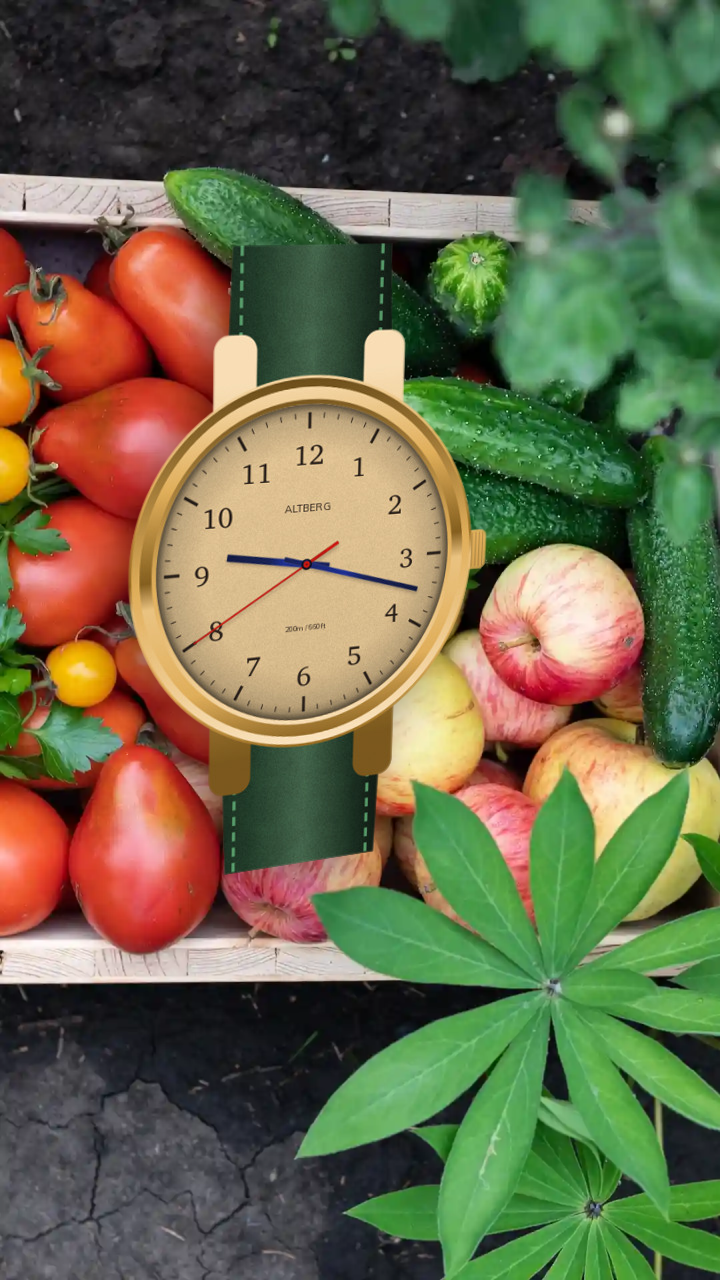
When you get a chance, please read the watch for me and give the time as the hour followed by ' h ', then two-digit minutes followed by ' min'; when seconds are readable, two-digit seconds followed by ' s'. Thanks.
9 h 17 min 40 s
